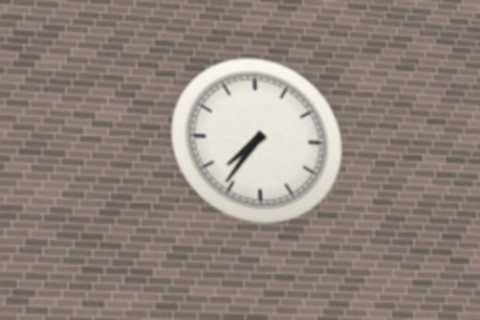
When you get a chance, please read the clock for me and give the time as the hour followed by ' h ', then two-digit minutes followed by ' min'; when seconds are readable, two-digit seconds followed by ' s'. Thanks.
7 h 36 min
